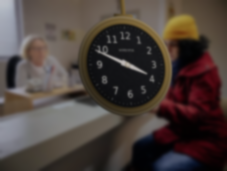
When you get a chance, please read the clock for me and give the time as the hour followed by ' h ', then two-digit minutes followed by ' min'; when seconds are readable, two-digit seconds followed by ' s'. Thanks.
3 h 49 min
